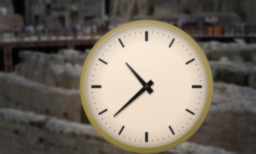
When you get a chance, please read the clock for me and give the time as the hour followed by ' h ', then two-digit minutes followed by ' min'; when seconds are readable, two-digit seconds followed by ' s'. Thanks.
10 h 38 min
